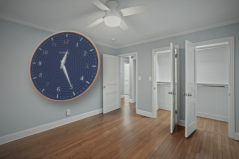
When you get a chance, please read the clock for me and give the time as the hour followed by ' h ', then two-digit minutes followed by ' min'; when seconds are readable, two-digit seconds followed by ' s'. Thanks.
12 h 25 min
